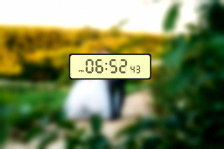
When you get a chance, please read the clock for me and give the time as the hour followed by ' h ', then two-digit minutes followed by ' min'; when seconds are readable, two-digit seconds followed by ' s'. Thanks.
6 h 52 min 43 s
